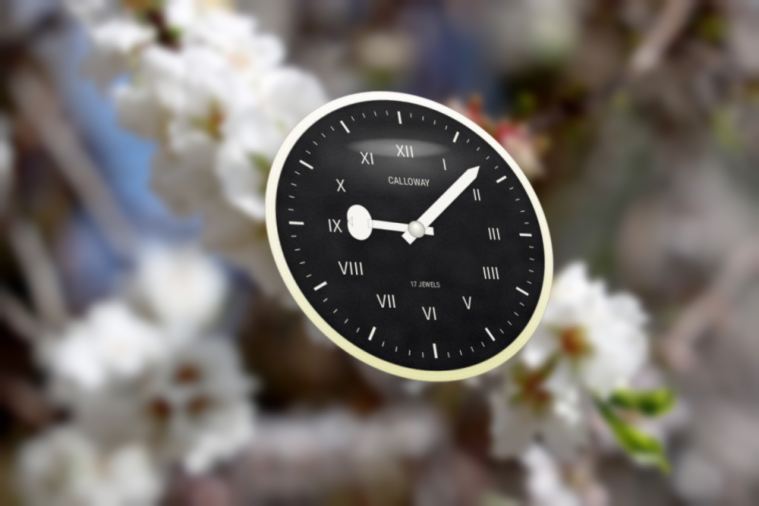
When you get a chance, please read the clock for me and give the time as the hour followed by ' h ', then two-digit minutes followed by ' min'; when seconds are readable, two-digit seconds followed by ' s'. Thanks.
9 h 08 min
